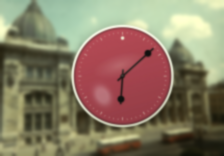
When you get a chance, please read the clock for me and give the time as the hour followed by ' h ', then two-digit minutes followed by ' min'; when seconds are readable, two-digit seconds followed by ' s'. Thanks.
6 h 08 min
